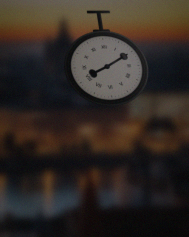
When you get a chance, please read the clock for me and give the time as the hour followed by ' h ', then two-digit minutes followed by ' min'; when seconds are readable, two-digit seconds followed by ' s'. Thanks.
8 h 10 min
